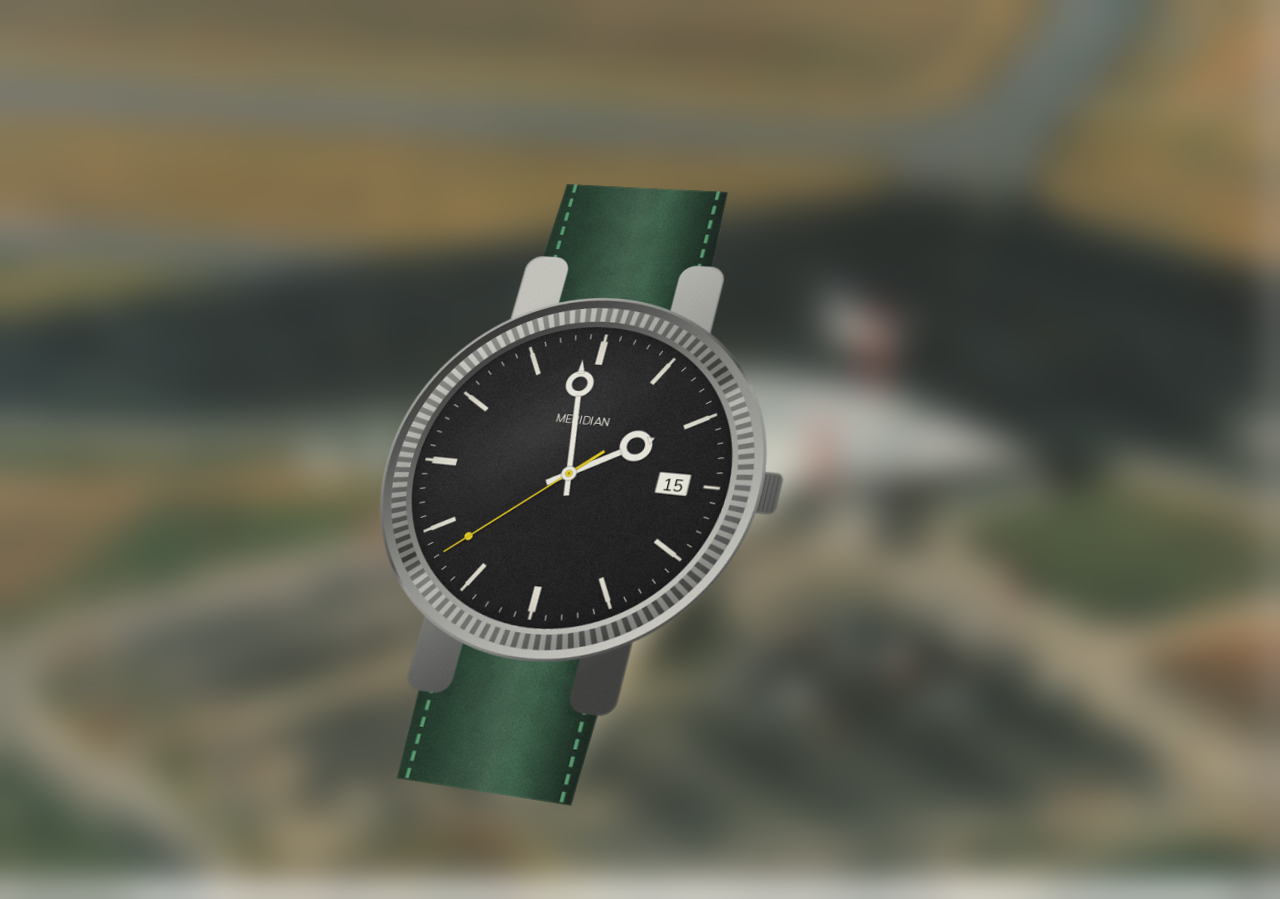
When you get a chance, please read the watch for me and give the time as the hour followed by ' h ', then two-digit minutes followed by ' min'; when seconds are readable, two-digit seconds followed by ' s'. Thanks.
1 h 58 min 38 s
